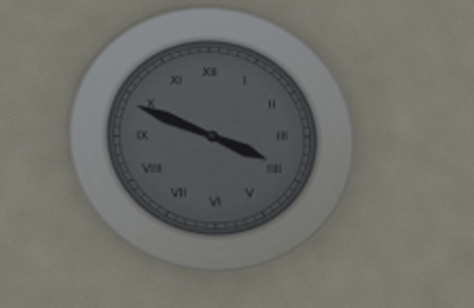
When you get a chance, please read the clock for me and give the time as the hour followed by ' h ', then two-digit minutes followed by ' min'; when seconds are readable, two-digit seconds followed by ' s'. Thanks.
3 h 49 min
